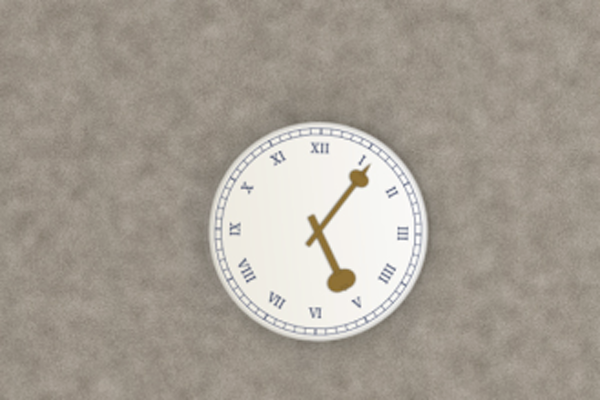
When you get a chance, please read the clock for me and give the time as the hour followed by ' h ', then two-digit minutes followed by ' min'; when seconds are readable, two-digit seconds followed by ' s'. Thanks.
5 h 06 min
